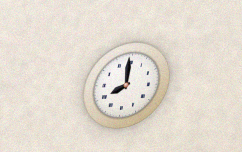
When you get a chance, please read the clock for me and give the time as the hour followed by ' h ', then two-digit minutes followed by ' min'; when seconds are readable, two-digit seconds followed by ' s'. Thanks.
7 h 59 min
